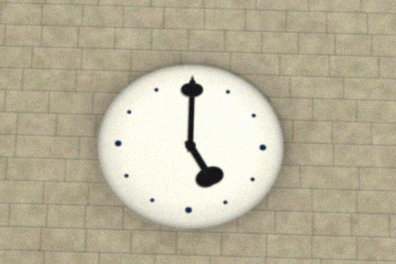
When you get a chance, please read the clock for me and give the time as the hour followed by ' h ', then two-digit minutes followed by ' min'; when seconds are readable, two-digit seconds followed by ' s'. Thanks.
5 h 00 min
